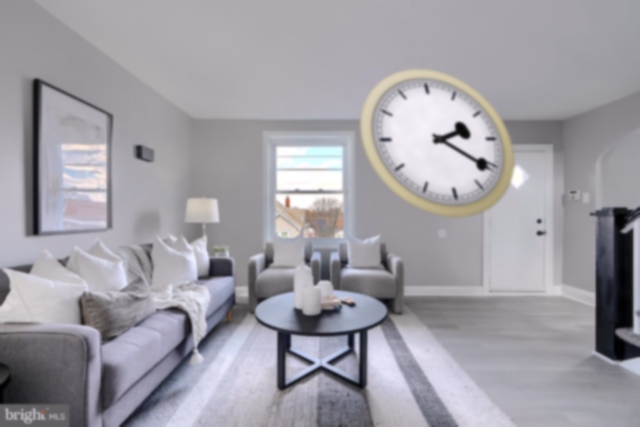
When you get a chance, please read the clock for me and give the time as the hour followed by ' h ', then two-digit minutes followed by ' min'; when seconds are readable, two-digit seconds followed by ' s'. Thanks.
2 h 21 min
